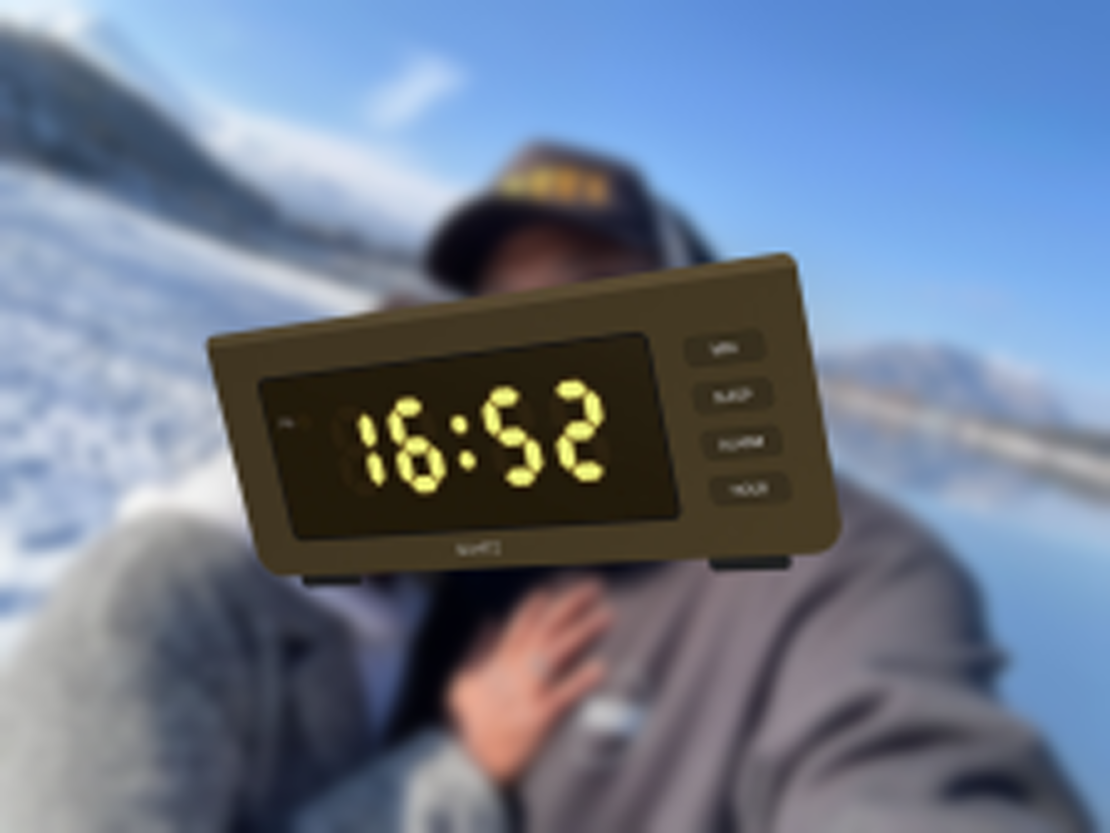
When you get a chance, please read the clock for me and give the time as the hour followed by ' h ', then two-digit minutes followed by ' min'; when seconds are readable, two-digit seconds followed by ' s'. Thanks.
16 h 52 min
